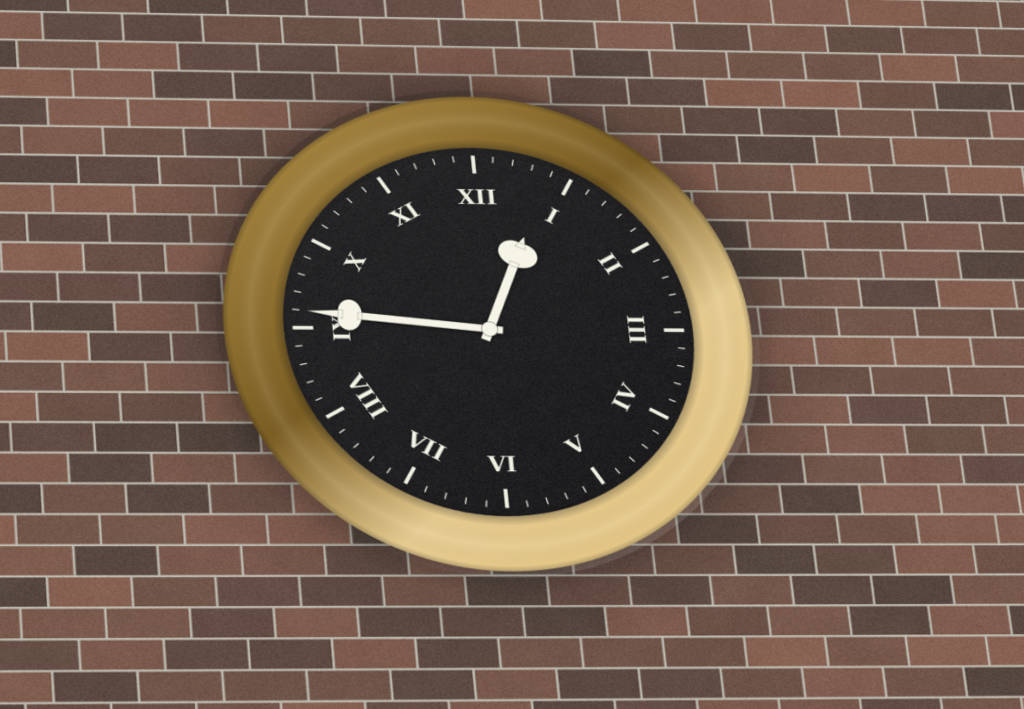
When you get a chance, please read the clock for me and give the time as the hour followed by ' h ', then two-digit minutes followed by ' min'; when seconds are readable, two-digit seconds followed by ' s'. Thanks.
12 h 46 min
